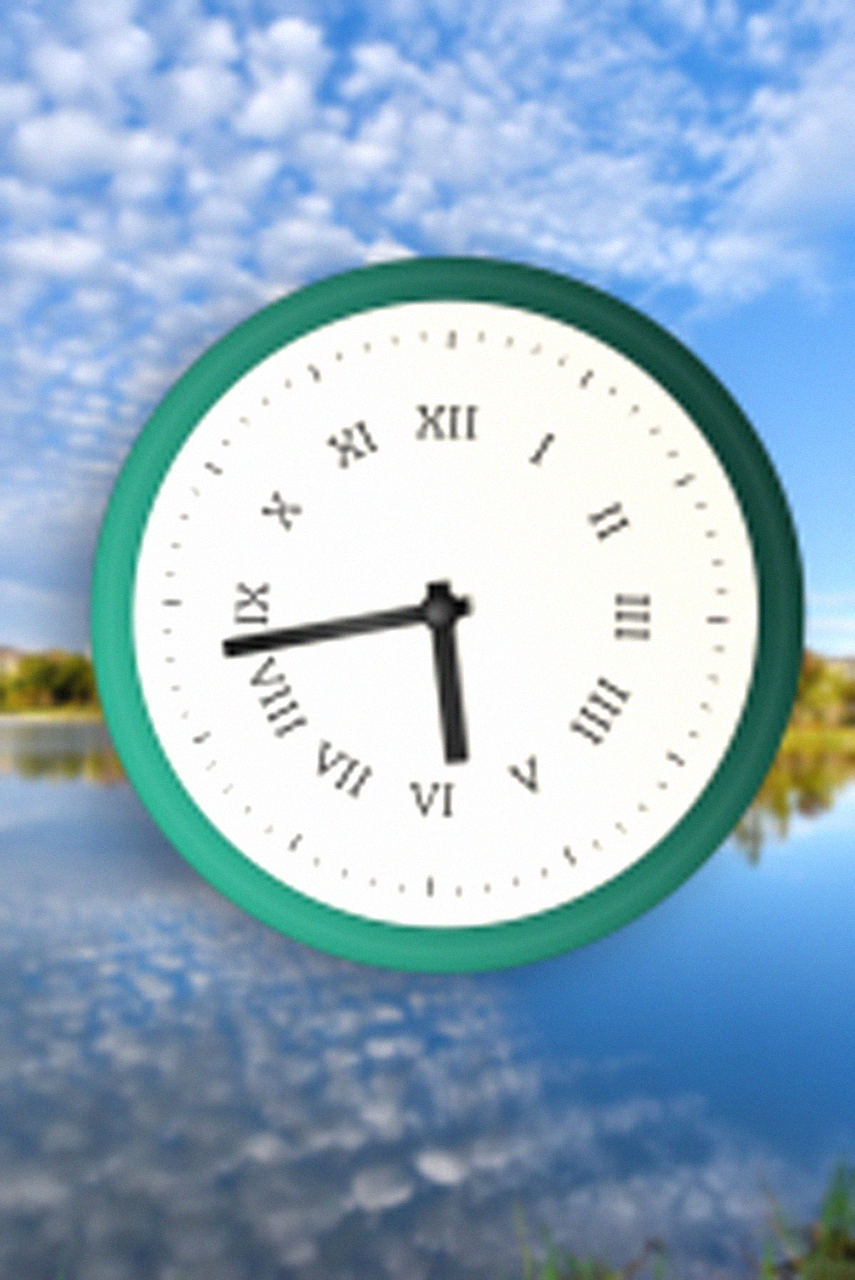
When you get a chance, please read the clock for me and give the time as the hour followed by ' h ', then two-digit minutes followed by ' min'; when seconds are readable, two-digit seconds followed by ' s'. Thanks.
5 h 43 min
